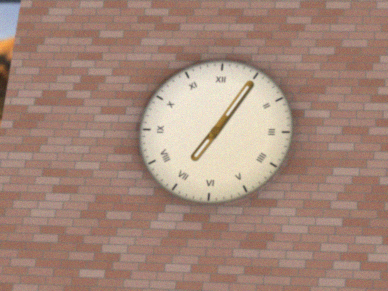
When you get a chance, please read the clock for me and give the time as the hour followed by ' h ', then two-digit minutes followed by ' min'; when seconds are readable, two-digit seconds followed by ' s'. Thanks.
7 h 05 min
